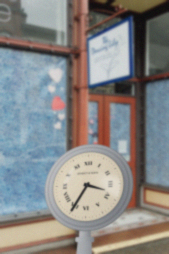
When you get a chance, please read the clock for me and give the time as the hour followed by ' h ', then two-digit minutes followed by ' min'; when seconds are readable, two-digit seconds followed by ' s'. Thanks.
3 h 35 min
